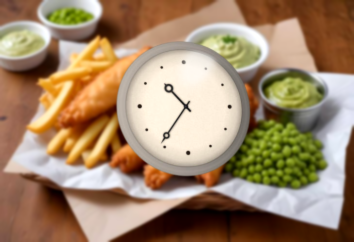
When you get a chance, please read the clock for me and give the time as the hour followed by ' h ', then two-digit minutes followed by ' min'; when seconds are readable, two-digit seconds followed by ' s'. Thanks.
10 h 36 min
